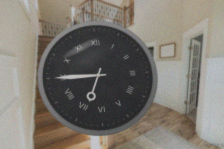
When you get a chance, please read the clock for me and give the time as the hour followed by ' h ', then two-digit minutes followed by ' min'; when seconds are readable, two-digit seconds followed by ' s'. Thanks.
6 h 45 min
